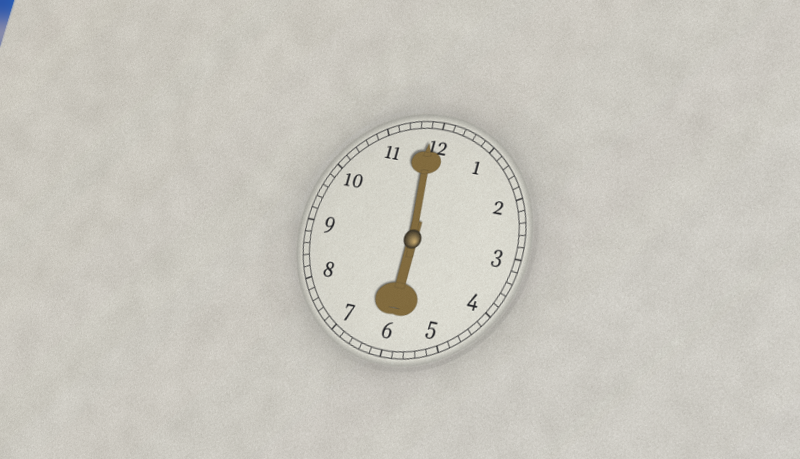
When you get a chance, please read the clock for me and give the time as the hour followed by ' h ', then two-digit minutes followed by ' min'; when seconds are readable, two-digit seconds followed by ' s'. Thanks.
5 h 59 min
